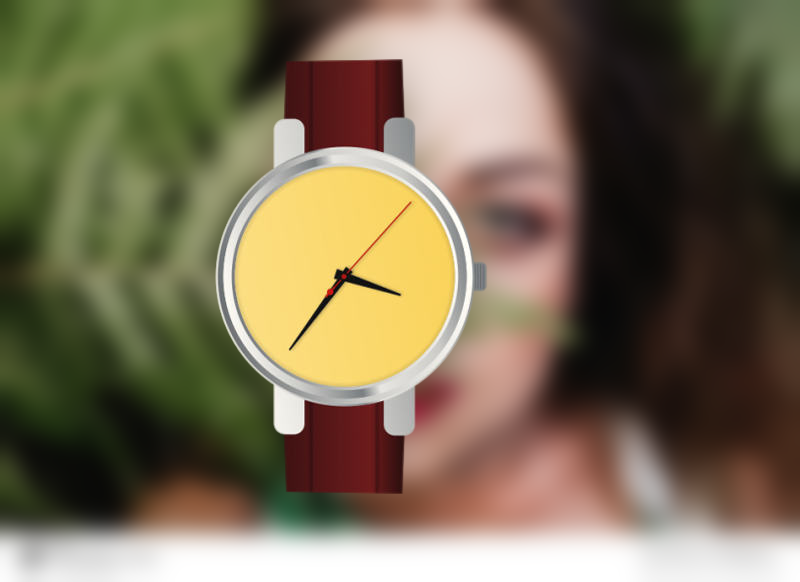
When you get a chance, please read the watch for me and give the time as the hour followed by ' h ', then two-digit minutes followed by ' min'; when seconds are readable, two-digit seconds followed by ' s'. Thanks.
3 h 36 min 07 s
